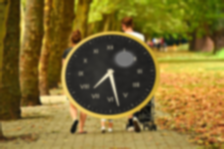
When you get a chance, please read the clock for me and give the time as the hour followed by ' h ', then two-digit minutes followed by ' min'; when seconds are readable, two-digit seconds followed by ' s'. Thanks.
7 h 28 min
